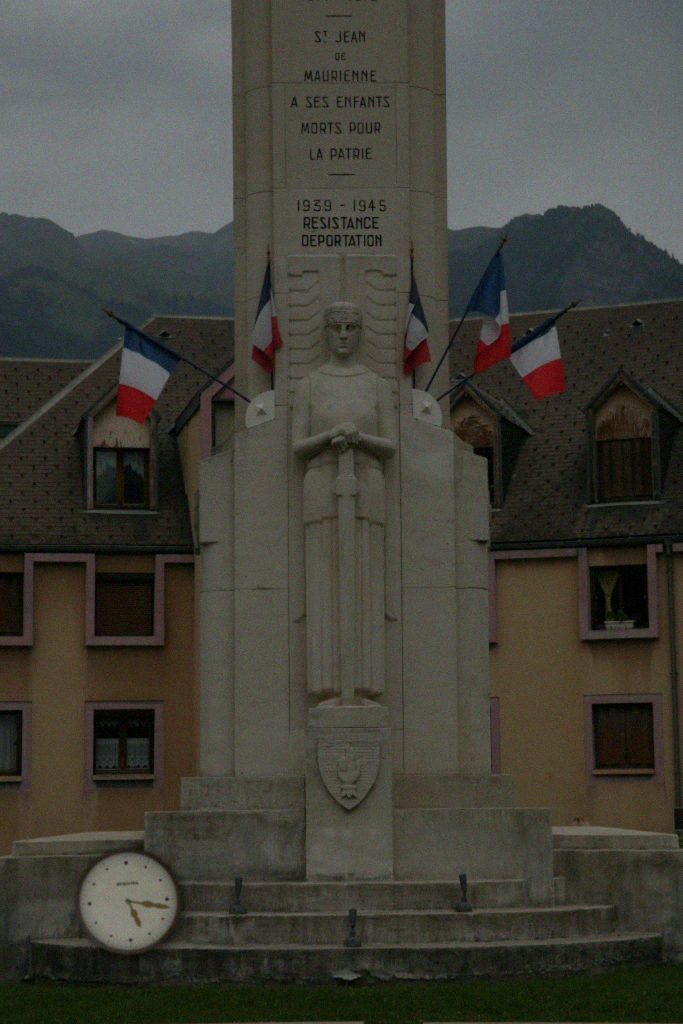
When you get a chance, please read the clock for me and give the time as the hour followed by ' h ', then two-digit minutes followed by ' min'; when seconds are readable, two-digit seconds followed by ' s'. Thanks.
5 h 17 min
